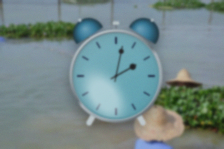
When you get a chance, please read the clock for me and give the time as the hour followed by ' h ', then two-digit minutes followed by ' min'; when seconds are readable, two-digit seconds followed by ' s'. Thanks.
2 h 02 min
